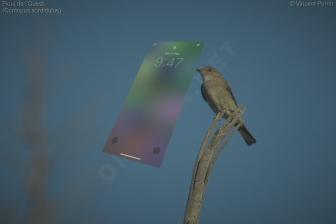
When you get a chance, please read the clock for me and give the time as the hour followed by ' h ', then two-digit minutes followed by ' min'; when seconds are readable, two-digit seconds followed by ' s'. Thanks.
9 h 47 min
